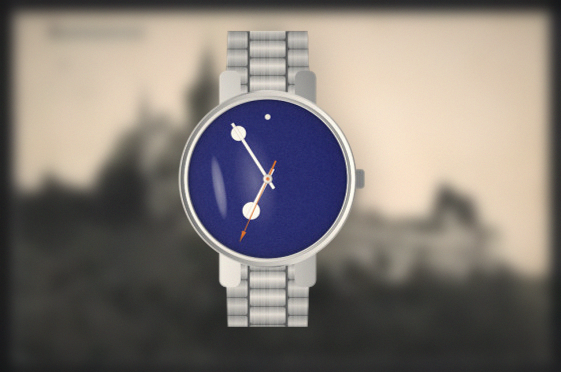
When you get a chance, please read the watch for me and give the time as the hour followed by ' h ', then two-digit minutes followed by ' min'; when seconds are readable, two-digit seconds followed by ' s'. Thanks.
6 h 54 min 34 s
